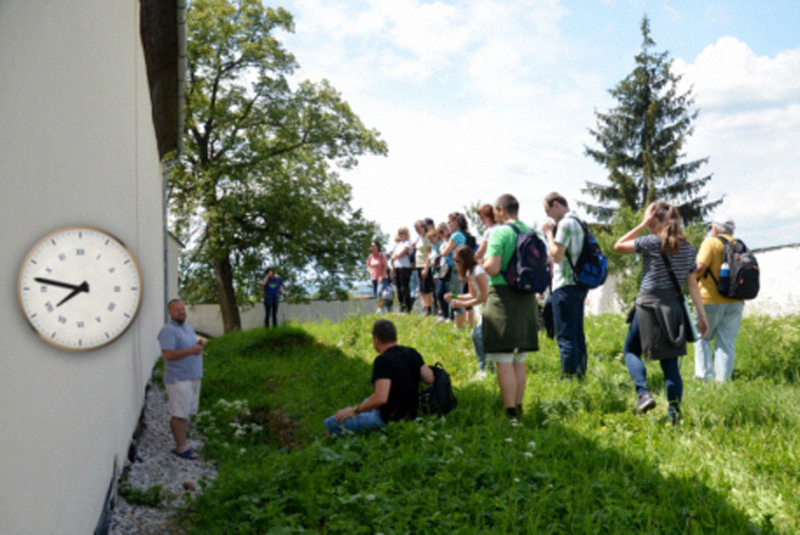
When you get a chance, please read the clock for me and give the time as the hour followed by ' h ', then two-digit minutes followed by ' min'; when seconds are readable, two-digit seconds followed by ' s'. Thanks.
7 h 47 min
